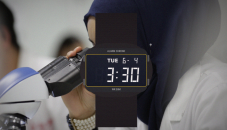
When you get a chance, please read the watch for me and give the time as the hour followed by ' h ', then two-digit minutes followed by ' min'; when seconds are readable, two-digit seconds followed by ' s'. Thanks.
3 h 30 min
